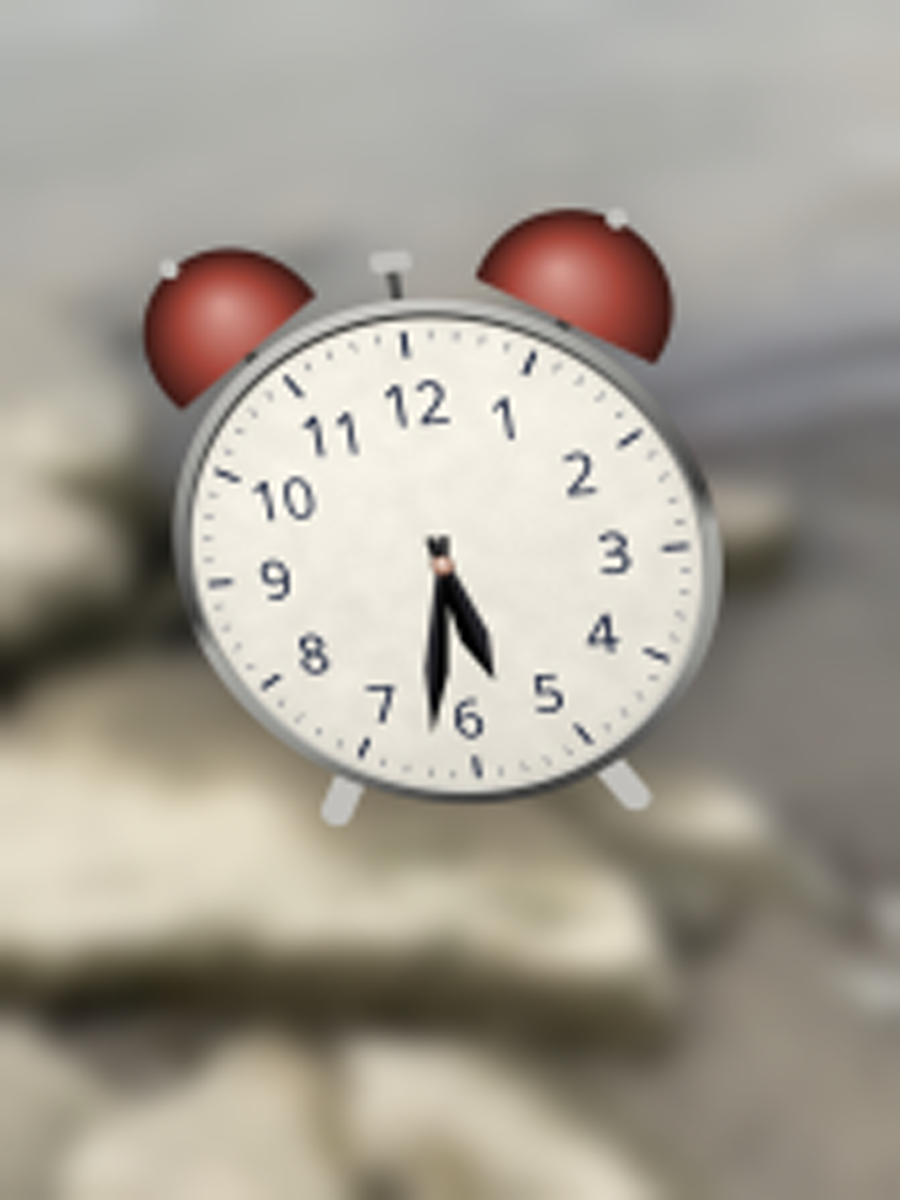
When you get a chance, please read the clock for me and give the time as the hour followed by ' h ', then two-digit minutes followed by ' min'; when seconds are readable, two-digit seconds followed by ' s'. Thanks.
5 h 32 min
